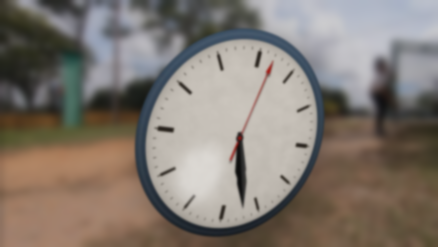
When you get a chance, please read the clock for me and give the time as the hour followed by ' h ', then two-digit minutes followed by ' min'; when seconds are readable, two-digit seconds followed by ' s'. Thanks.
5 h 27 min 02 s
